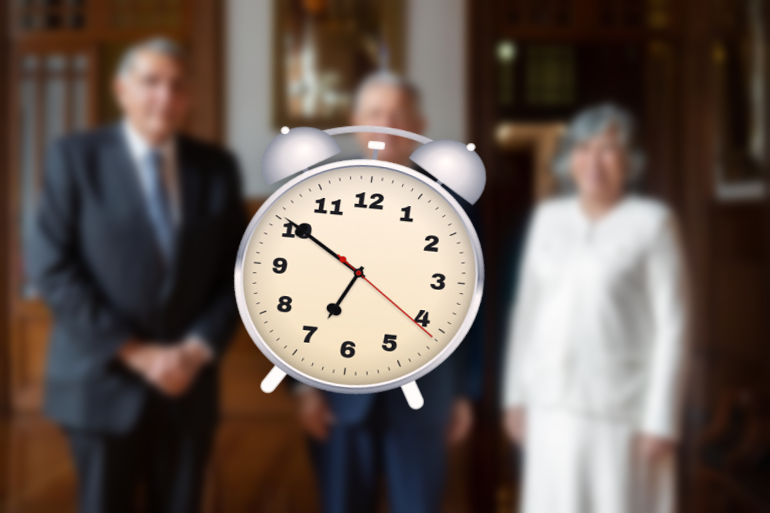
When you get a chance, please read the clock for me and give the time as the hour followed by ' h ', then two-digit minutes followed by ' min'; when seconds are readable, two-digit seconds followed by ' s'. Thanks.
6 h 50 min 21 s
